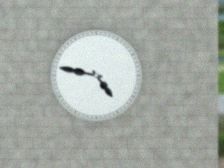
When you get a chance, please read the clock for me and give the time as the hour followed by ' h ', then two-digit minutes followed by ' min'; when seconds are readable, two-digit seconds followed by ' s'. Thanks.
4 h 47 min
